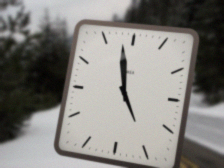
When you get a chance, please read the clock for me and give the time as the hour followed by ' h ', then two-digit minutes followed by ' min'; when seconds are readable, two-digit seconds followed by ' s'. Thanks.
4 h 58 min
